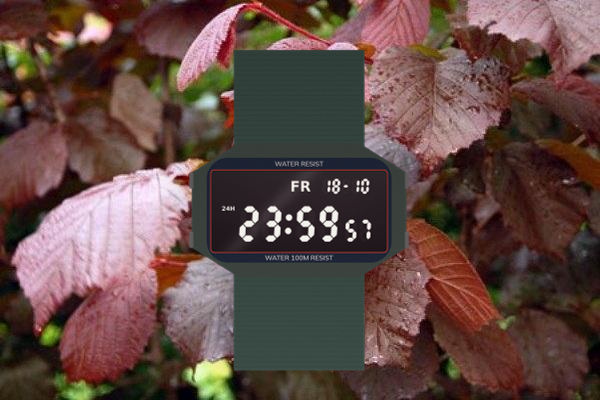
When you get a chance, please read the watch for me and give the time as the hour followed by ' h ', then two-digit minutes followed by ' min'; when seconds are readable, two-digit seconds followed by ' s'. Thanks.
23 h 59 min 57 s
